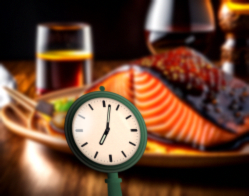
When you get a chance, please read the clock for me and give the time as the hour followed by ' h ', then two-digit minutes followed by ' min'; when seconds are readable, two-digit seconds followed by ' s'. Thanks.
7 h 02 min
